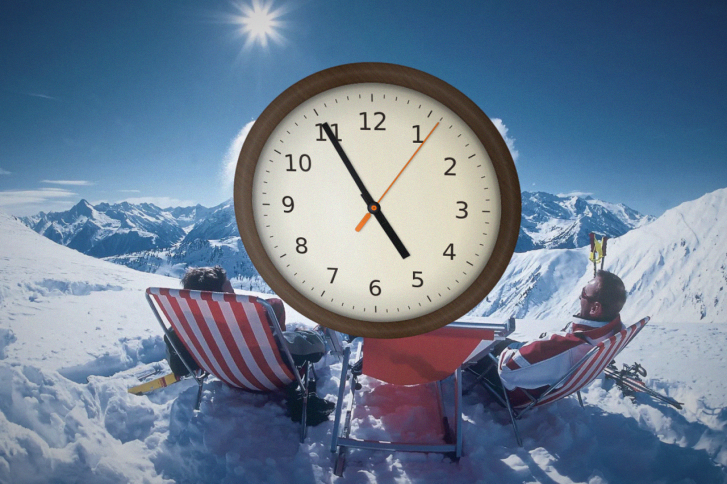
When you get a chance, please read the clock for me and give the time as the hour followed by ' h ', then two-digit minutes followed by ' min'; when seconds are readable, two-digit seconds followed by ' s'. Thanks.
4 h 55 min 06 s
